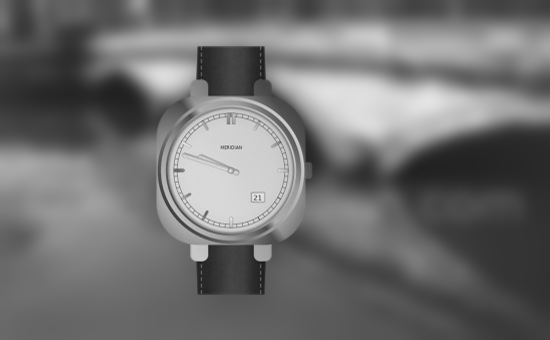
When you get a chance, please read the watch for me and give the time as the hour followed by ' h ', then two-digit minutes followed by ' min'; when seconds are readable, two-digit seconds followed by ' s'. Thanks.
9 h 48 min
